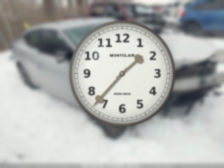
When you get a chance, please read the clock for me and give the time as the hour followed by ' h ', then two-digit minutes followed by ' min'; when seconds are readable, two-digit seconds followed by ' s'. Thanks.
1 h 37 min
